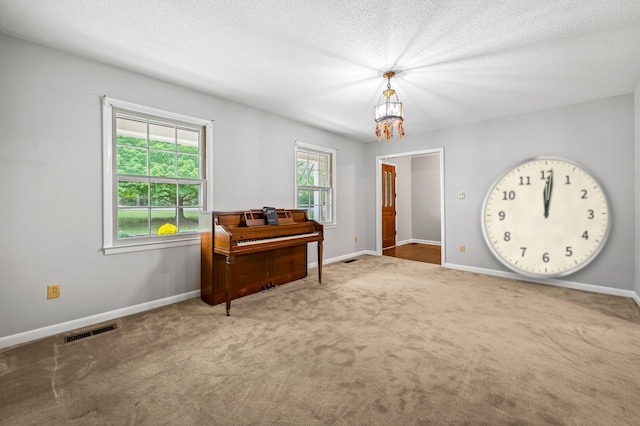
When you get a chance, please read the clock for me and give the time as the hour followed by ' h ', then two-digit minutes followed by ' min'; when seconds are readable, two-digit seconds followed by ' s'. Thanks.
12 h 01 min
